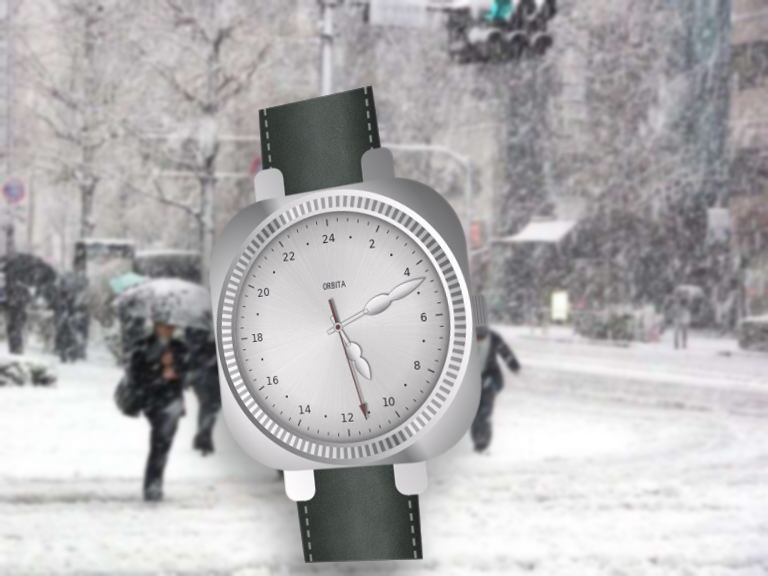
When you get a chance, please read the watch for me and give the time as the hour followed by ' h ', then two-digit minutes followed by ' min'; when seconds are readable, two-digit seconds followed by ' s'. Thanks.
10 h 11 min 28 s
